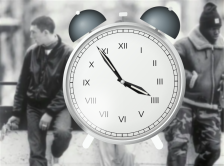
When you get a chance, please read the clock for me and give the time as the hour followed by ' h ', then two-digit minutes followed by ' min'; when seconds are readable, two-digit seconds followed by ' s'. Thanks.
3 h 54 min
